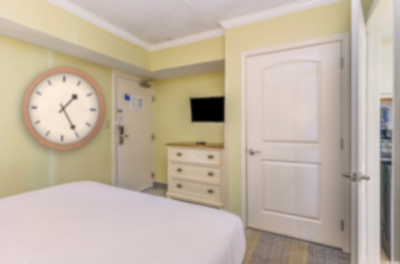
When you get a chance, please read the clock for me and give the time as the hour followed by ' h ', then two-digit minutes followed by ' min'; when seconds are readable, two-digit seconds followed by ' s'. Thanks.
1 h 25 min
